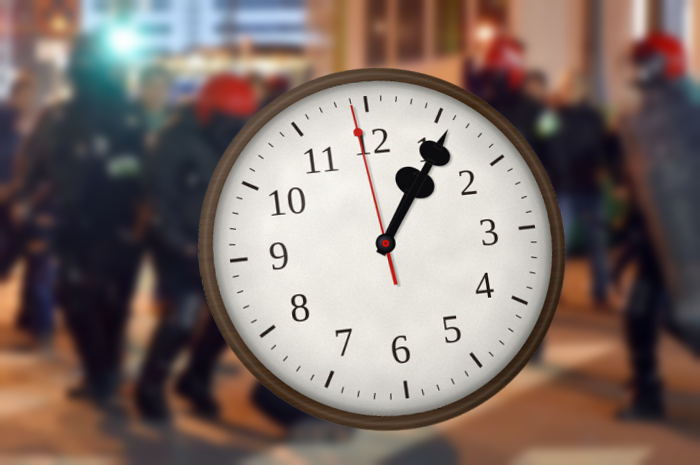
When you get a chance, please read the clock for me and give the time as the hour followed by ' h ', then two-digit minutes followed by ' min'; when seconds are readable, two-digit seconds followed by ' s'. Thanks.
1 h 05 min 59 s
